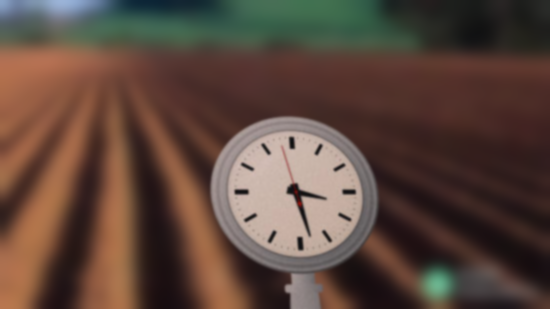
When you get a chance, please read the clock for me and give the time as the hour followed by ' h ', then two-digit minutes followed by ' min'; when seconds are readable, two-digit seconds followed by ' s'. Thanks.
3 h 27 min 58 s
